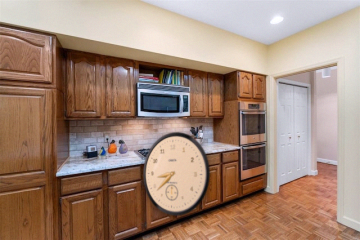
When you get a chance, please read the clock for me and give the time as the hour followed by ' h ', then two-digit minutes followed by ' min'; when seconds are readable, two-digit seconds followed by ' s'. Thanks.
8 h 38 min
